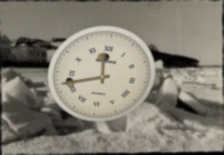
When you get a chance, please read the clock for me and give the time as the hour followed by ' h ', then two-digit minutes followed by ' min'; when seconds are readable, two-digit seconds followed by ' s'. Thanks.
11 h 42 min
